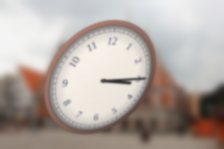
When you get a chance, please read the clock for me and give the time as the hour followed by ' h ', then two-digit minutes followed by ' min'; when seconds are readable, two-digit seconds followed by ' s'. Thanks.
3 h 15 min
